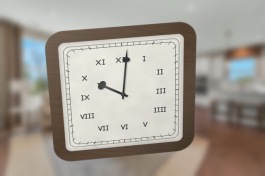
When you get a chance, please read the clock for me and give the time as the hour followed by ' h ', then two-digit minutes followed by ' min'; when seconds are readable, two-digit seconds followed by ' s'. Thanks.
10 h 01 min
